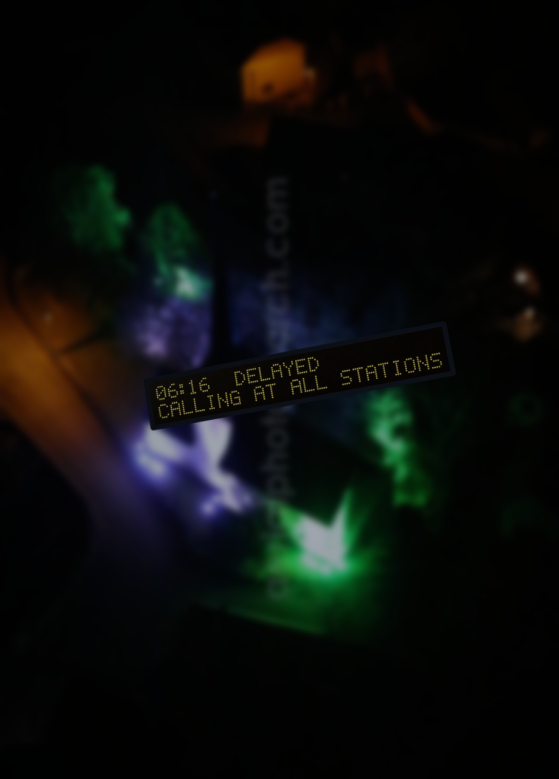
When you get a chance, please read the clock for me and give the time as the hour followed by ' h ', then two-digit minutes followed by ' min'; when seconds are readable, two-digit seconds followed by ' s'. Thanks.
6 h 16 min
